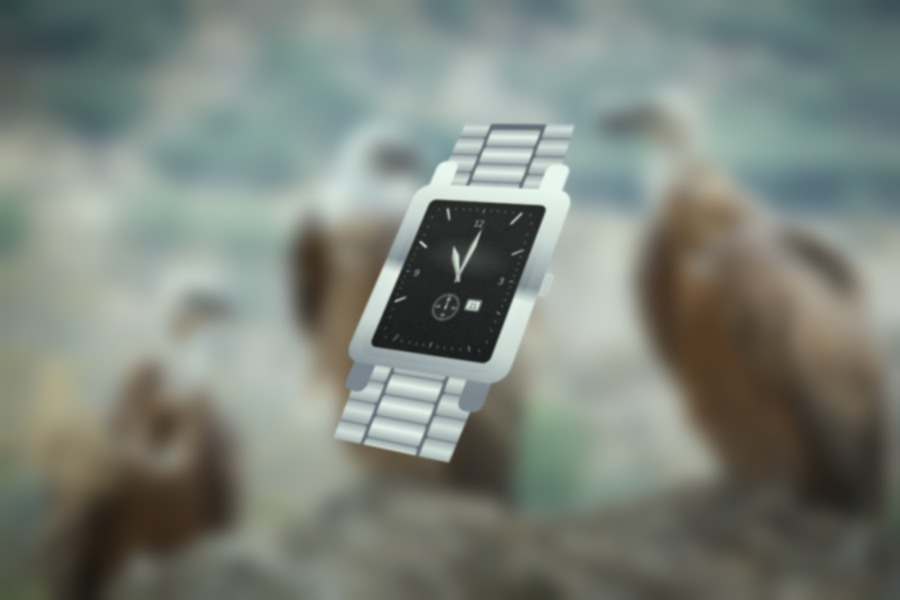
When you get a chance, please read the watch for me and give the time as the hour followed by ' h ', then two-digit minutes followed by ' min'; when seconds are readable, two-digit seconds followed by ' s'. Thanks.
11 h 01 min
